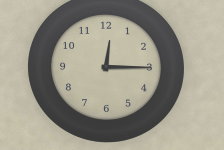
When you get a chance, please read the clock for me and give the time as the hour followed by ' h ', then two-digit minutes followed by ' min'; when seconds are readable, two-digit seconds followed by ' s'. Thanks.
12 h 15 min
